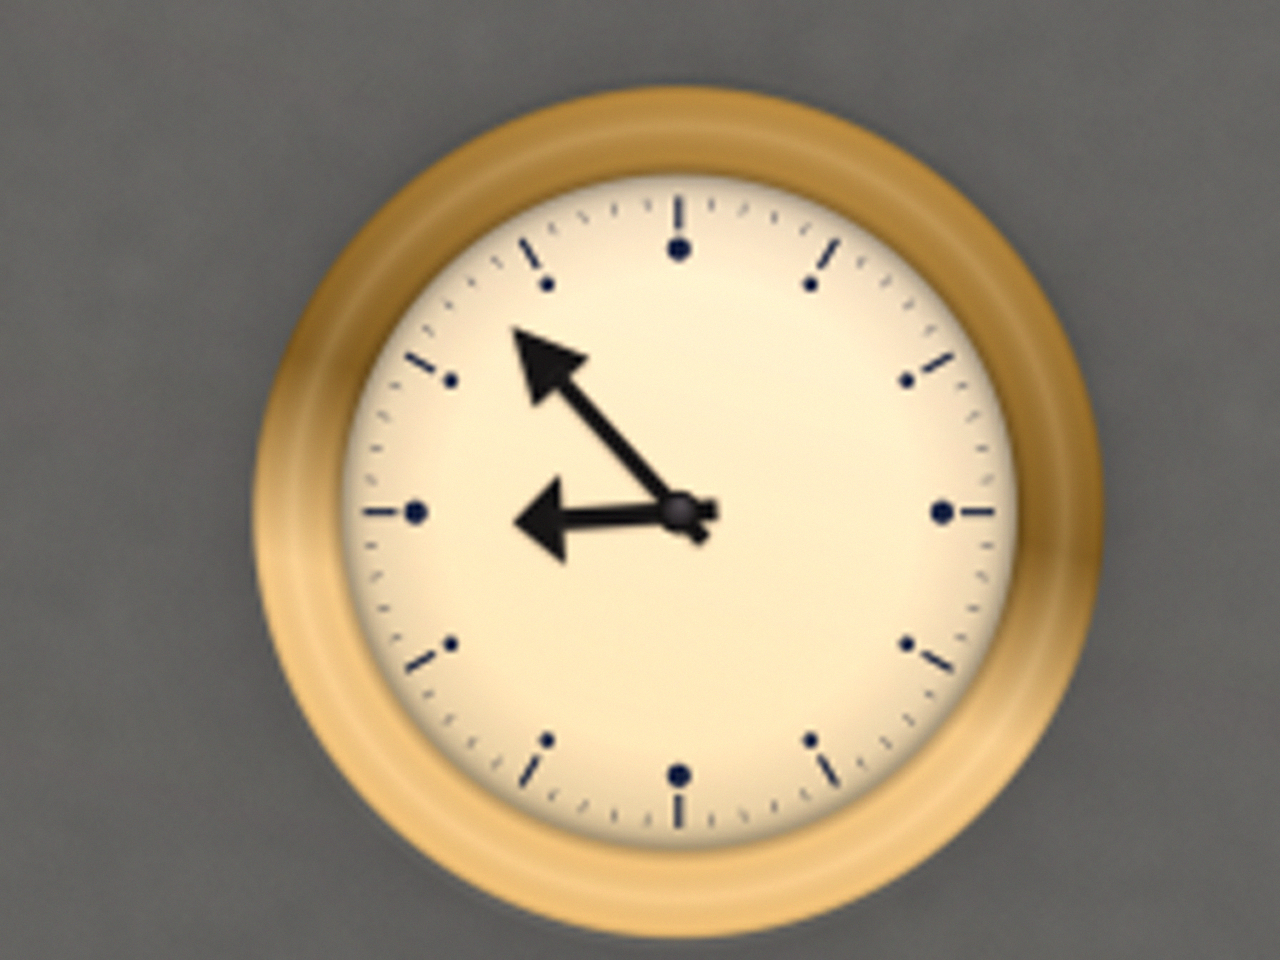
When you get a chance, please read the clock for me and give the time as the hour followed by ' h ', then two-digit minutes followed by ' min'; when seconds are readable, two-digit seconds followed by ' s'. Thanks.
8 h 53 min
